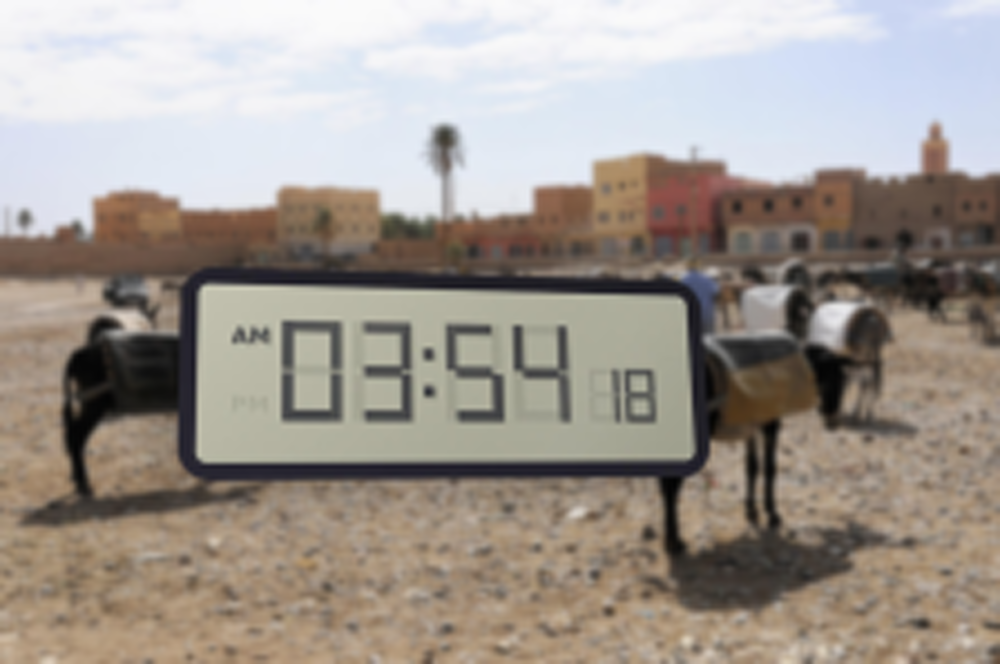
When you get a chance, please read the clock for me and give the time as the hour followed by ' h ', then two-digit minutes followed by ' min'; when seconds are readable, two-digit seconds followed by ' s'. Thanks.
3 h 54 min 18 s
